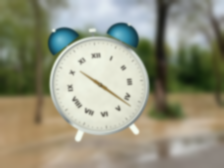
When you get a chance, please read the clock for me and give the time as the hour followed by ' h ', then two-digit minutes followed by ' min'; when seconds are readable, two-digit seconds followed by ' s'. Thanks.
10 h 22 min
